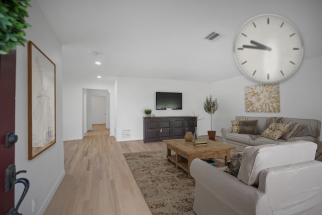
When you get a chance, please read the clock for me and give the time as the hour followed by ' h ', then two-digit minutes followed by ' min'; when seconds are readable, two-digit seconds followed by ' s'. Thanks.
9 h 46 min
